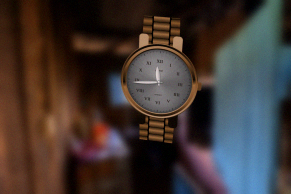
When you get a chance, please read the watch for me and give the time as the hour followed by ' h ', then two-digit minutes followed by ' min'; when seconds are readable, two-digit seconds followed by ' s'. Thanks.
11 h 44 min
